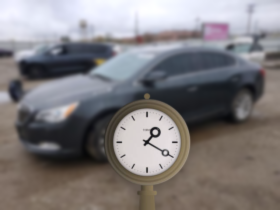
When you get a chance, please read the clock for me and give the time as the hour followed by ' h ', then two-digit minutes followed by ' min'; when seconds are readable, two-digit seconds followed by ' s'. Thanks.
1 h 20 min
